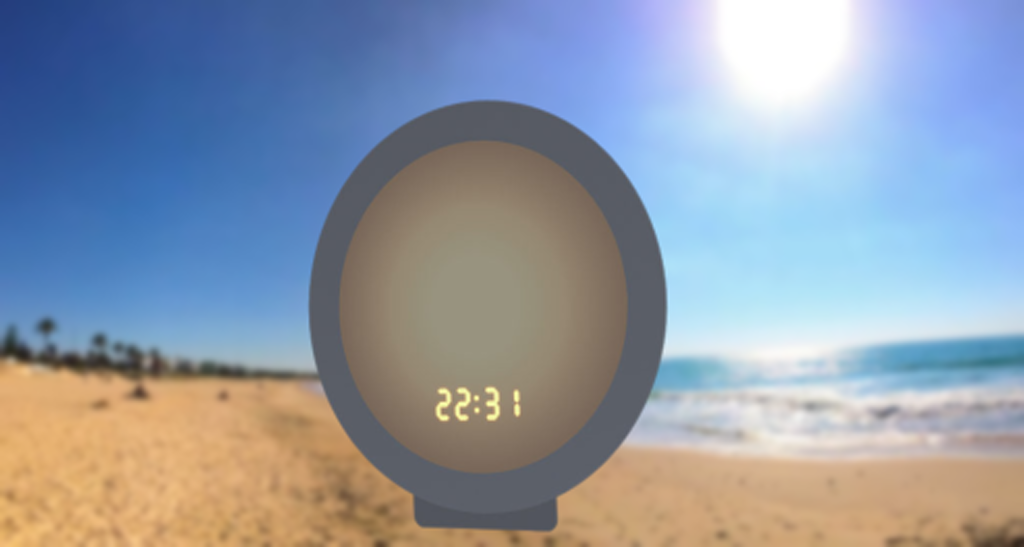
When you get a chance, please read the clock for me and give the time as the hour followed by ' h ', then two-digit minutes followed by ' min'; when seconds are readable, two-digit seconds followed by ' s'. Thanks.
22 h 31 min
